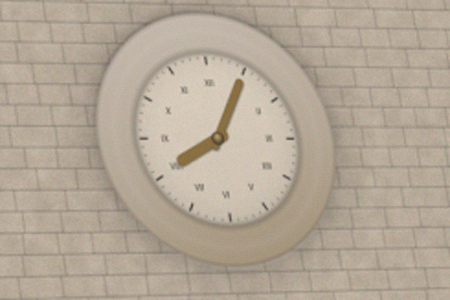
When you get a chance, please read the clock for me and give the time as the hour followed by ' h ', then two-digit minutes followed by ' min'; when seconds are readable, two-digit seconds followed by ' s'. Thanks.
8 h 05 min
